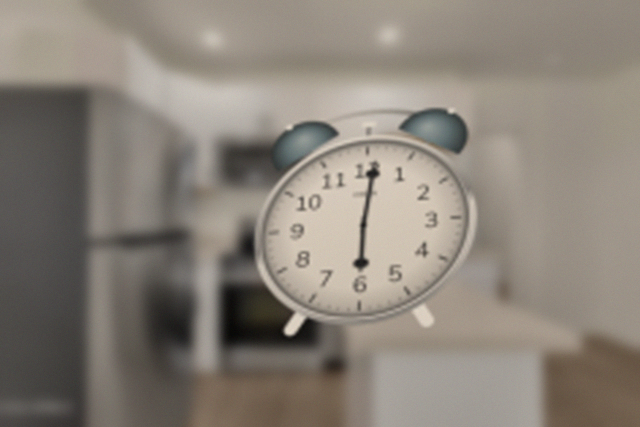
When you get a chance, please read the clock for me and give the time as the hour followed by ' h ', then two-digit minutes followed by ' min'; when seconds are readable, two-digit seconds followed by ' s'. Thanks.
6 h 01 min
